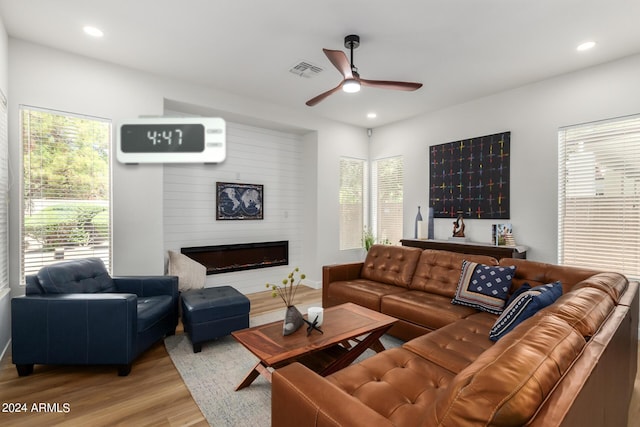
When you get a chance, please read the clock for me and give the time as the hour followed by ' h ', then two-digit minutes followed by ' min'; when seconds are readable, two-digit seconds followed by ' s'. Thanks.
4 h 47 min
